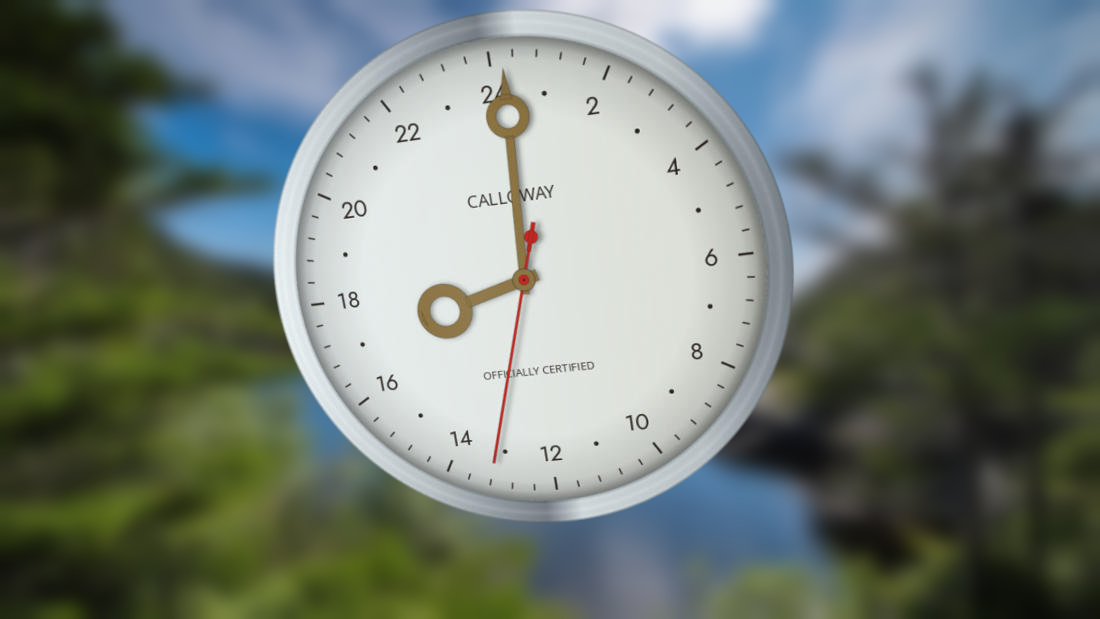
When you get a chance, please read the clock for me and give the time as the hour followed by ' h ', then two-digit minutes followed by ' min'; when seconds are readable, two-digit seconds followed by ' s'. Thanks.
17 h 00 min 33 s
